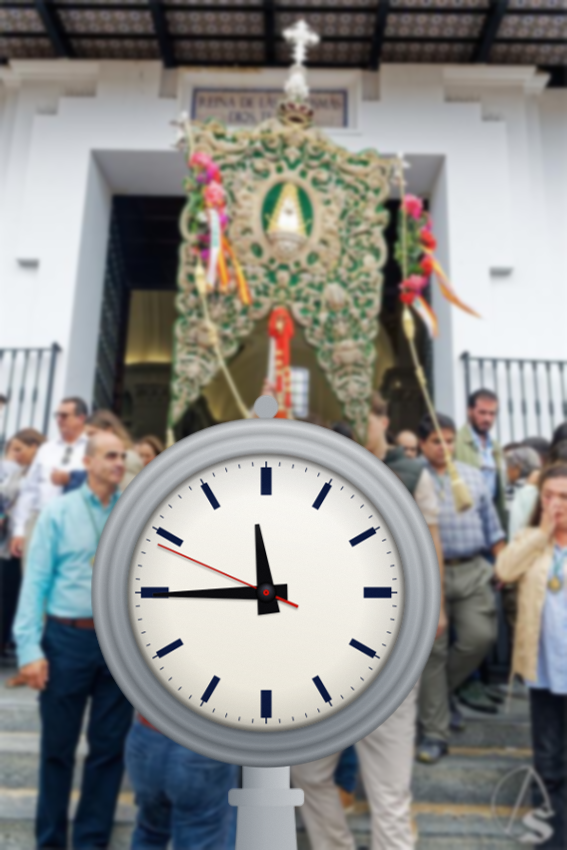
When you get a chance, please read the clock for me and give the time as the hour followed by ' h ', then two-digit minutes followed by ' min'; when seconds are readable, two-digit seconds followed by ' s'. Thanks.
11 h 44 min 49 s
